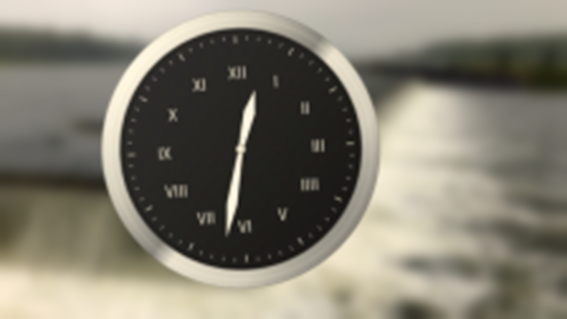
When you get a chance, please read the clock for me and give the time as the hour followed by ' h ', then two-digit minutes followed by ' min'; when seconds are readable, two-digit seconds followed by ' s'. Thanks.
12 h 32 min
